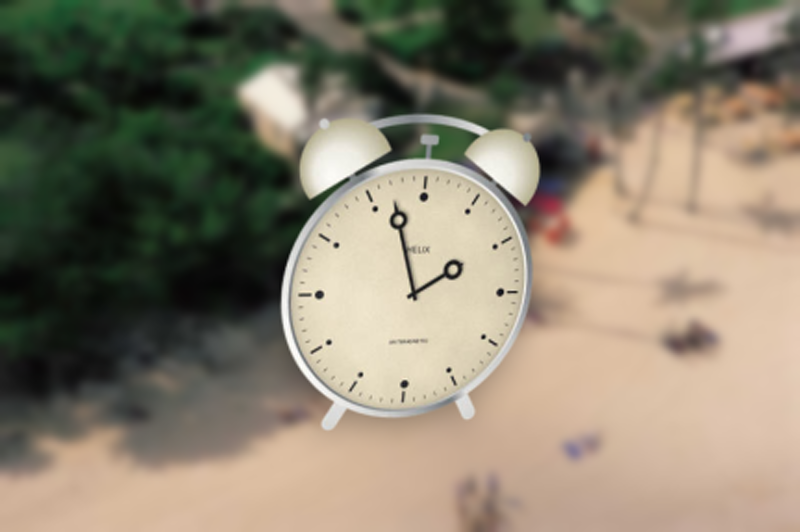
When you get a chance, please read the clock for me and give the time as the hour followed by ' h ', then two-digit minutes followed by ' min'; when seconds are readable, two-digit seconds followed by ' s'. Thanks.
1 h 57 min
